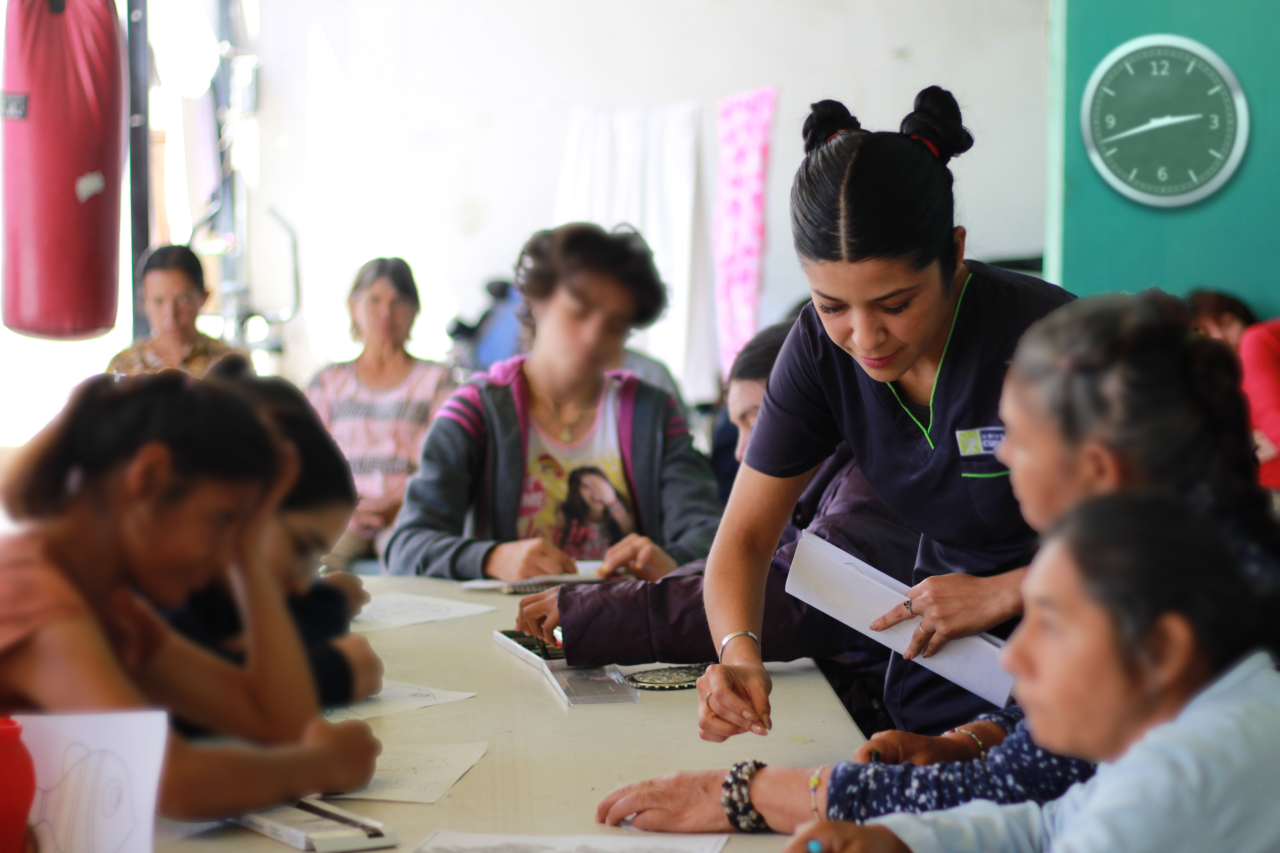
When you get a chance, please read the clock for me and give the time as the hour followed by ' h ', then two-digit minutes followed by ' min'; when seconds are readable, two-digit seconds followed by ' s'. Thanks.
2 h 42 min
